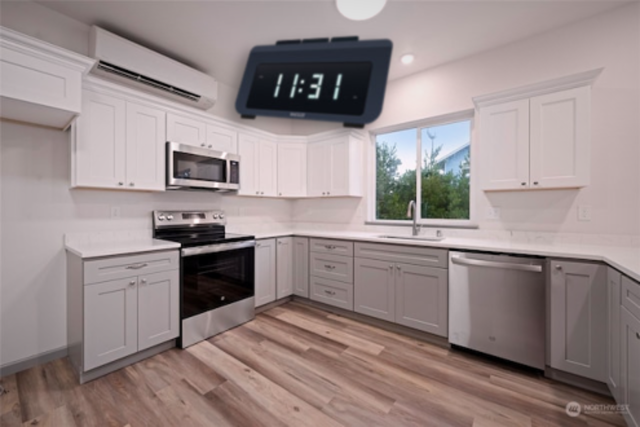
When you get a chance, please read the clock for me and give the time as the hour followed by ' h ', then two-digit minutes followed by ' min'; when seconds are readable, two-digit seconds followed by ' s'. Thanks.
11 h 31 min
